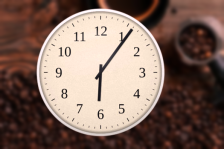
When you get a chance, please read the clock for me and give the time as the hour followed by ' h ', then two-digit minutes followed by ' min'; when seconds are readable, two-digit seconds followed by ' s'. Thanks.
6 h 06 min
